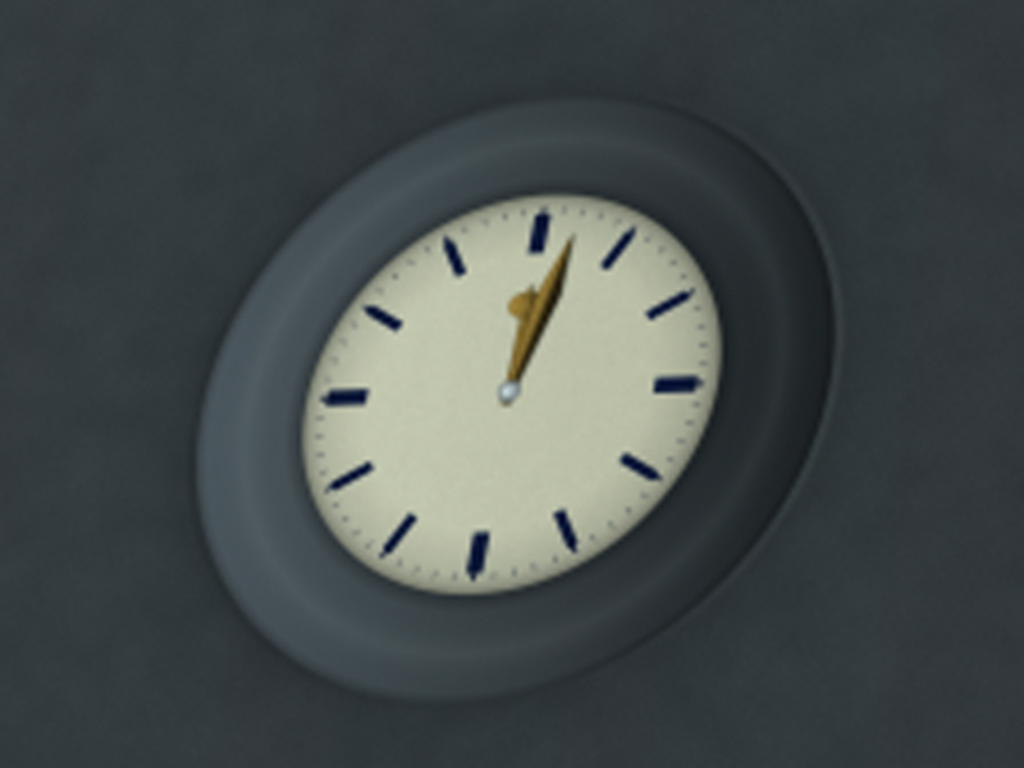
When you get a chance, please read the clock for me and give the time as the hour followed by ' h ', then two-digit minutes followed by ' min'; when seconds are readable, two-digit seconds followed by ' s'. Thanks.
12 h 02 min
